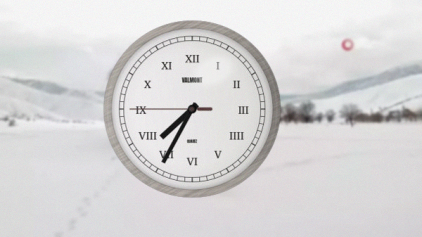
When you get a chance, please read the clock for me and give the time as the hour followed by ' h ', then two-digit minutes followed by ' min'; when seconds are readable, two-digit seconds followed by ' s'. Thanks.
7 h 34 min 45 s
